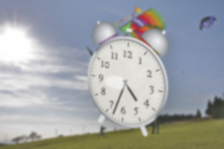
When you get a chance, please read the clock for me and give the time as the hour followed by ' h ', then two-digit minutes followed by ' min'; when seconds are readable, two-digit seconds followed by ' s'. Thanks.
4 h 33 min
